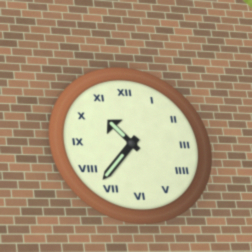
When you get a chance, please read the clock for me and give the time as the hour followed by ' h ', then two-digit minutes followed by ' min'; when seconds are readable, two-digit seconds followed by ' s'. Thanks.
10 h 37 min
